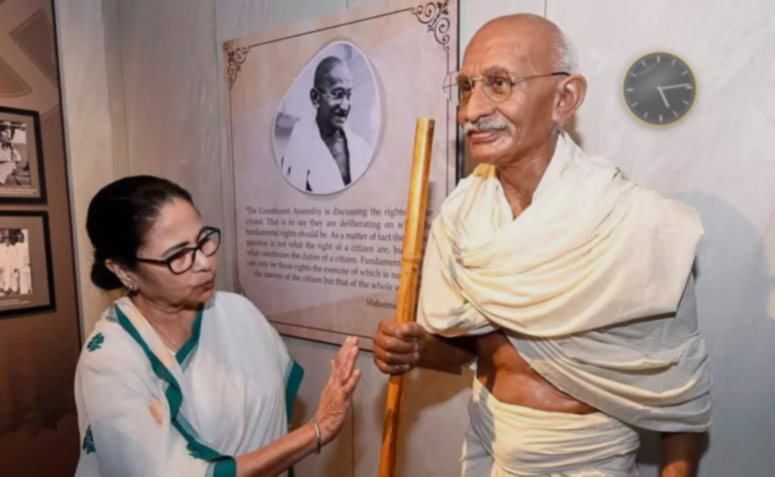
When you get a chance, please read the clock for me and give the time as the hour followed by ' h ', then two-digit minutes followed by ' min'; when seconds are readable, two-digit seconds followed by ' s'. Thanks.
5 h 14 min
